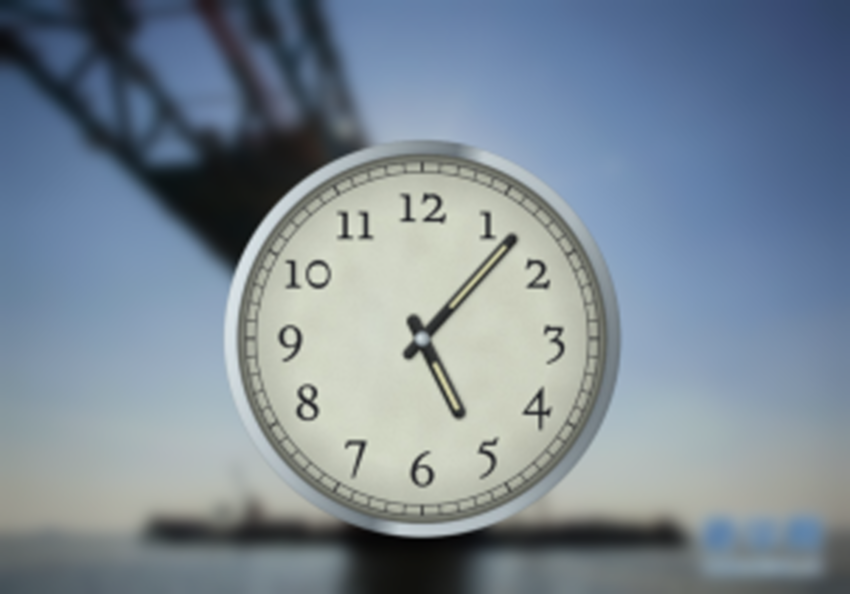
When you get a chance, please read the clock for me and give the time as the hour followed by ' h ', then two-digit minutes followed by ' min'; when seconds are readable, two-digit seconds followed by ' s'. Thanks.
5 h 07 min
